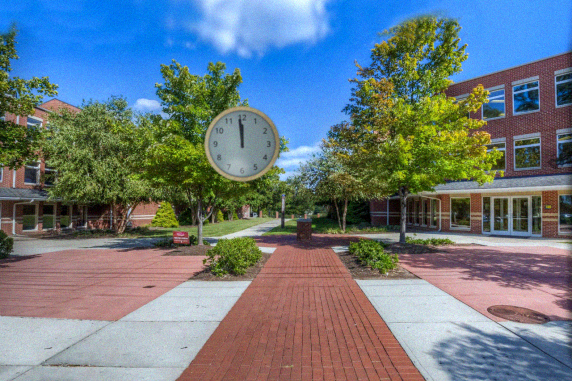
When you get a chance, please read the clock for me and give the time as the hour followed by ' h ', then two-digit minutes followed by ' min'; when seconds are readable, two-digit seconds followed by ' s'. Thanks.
11 h 59 min
